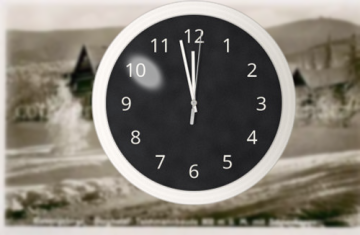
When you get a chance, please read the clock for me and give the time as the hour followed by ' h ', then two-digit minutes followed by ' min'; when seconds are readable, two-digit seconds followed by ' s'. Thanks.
11 h 58 min 01 s
